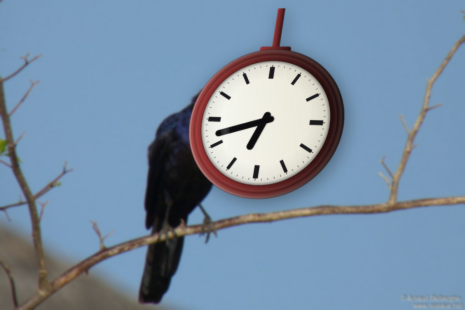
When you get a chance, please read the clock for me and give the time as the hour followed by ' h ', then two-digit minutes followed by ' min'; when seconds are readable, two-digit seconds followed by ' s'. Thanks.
6 h 42 min
